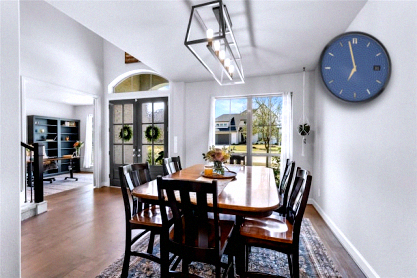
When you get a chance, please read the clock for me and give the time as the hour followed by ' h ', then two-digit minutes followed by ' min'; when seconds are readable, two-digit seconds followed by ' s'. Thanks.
6 h 58 min
